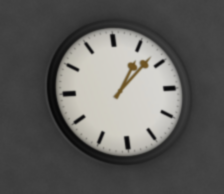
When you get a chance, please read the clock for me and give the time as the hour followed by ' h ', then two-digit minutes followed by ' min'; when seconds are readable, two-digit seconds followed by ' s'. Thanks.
1 h 08 min
